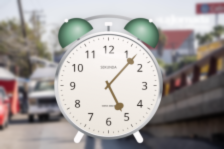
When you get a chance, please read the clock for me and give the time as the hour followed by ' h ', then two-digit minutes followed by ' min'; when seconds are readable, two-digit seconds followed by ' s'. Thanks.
5 h 07 min
